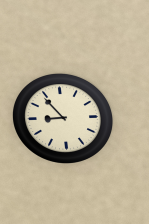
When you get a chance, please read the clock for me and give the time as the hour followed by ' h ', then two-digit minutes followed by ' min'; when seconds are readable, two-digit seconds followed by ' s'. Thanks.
8 h 54 min
